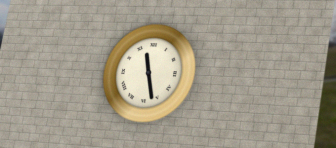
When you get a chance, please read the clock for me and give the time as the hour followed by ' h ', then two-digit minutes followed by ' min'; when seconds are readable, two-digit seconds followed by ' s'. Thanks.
11 h 27 min
